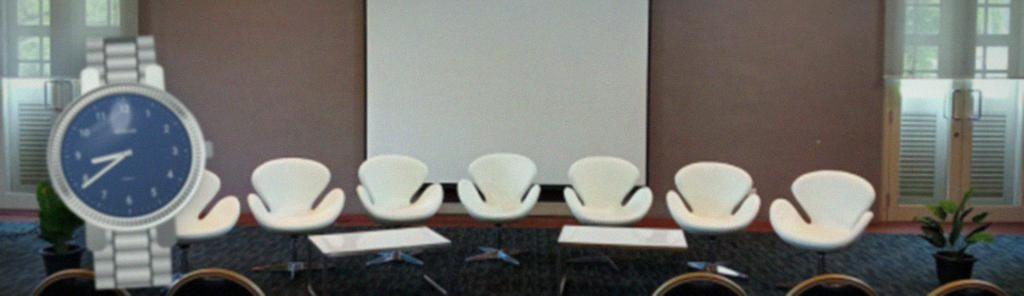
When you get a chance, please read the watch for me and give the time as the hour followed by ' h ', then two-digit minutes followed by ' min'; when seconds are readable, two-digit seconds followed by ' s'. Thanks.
8 h 39 min
